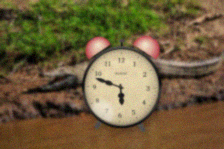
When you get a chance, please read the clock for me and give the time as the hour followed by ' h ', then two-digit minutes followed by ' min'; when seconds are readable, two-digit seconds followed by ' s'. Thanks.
5 h 48 min
